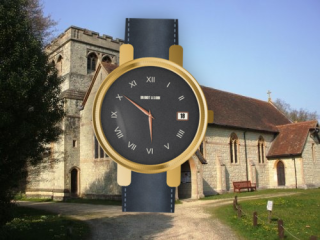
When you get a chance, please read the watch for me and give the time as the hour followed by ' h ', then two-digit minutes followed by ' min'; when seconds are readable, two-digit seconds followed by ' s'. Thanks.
5 h 51 min
